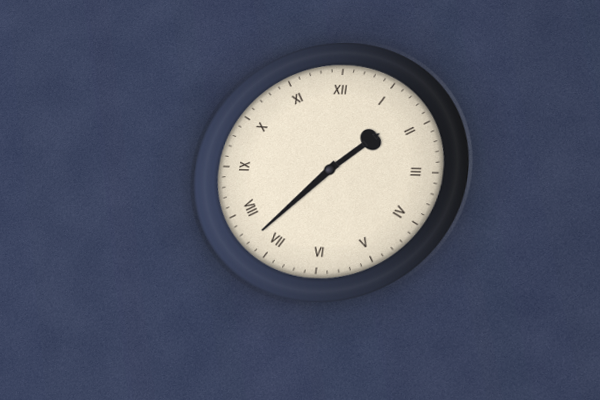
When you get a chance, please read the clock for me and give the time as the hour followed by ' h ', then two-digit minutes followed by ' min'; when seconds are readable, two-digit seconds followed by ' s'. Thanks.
1 h 37 min
